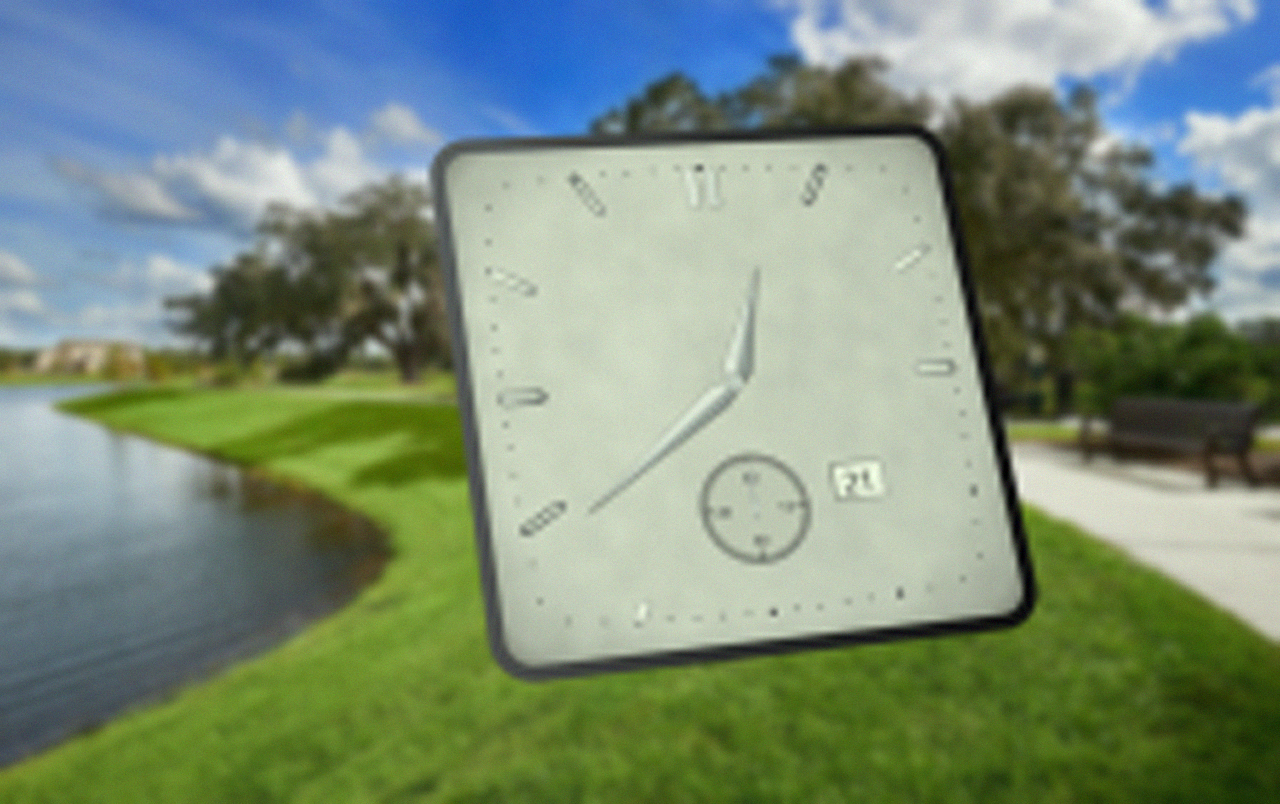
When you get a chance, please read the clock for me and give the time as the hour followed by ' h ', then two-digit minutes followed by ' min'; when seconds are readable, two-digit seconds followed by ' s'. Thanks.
12 h 39 min
